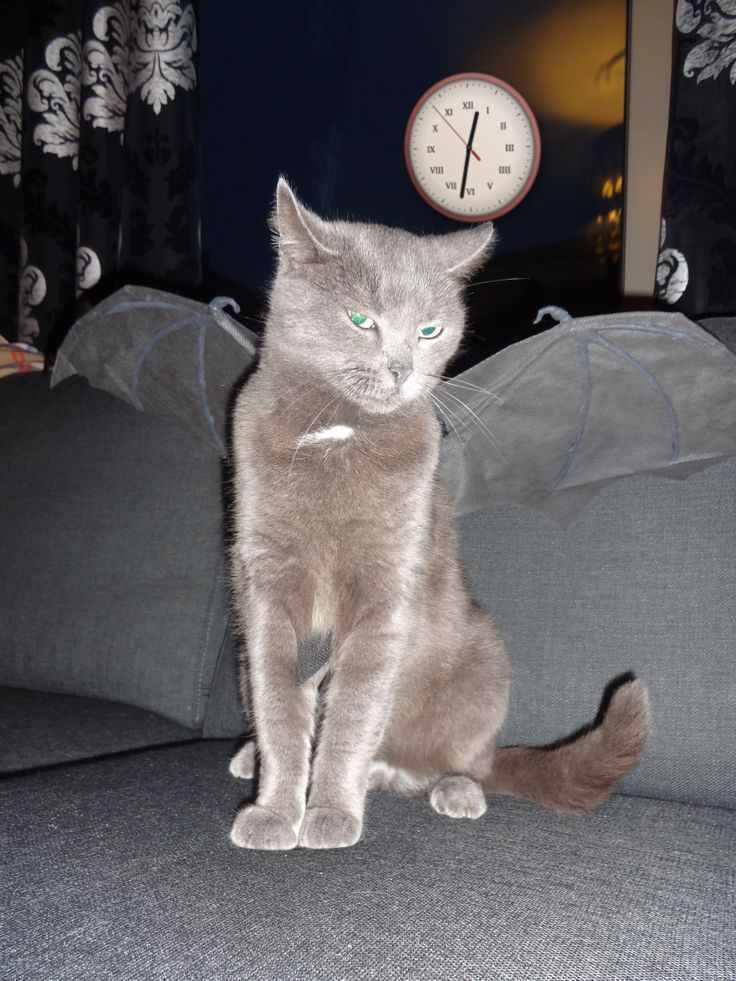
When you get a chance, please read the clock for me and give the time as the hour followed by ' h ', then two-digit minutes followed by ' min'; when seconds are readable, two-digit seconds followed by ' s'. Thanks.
12 h 31 min 53 s
